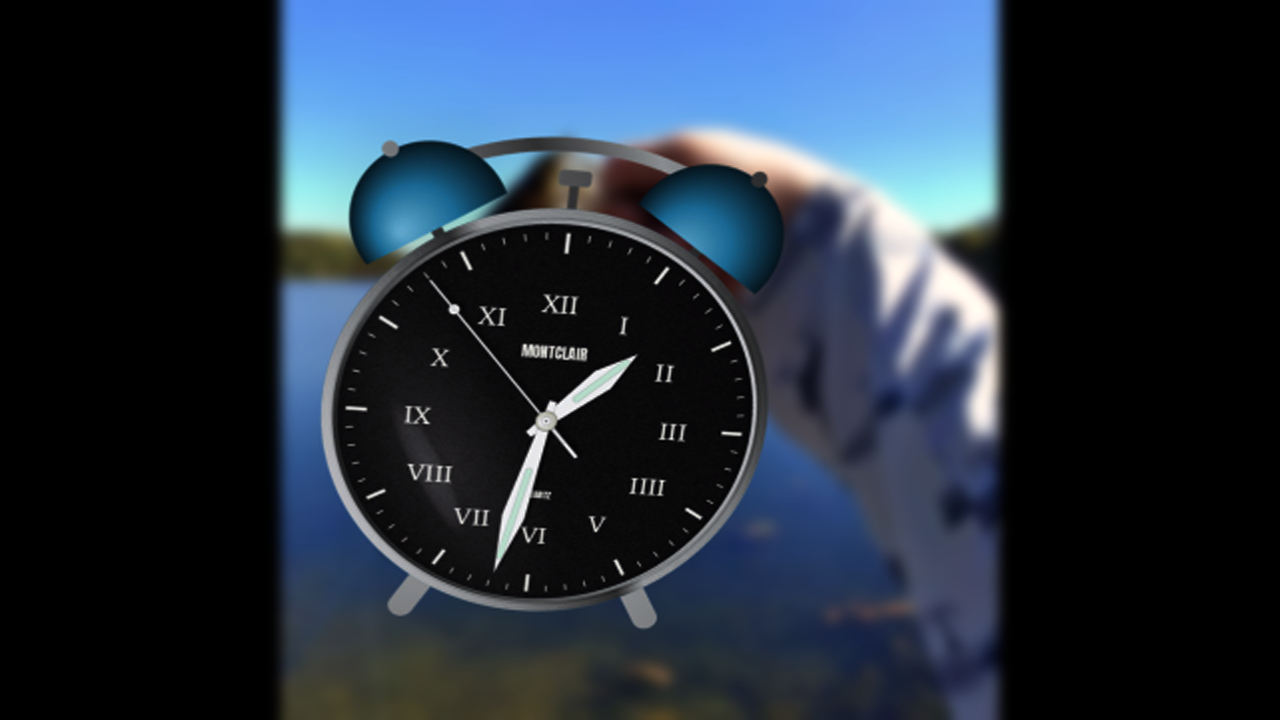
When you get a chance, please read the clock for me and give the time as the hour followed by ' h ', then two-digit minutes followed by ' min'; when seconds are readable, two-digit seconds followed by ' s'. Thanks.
1 h 31 min 53 s
